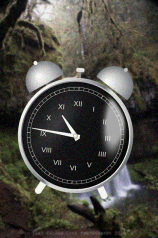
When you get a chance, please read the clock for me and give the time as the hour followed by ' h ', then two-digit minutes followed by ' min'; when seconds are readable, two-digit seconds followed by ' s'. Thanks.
10 h 46 min
